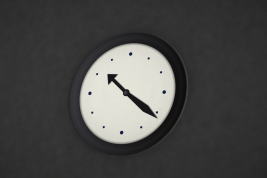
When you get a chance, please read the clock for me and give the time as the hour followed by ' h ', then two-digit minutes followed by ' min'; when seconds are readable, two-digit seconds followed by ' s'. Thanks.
10 h 21 min
